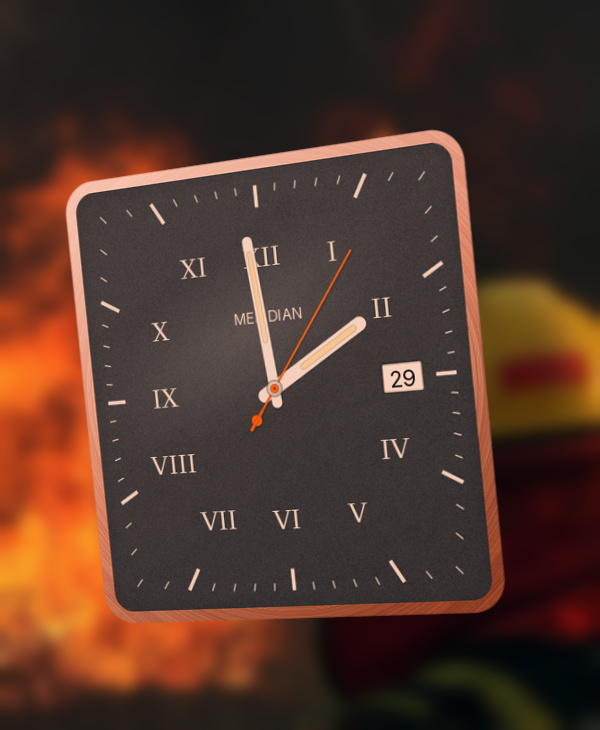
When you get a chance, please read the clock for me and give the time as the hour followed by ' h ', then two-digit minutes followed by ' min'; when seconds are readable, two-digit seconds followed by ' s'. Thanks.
1 h 59 min 06 s
